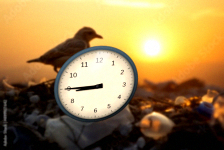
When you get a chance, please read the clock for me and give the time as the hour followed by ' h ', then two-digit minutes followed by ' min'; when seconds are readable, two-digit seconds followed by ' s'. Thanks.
8 h 45 min
